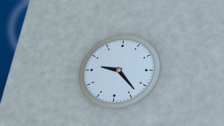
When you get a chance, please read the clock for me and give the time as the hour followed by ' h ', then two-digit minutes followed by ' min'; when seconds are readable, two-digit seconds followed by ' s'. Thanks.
9 h 23 min
